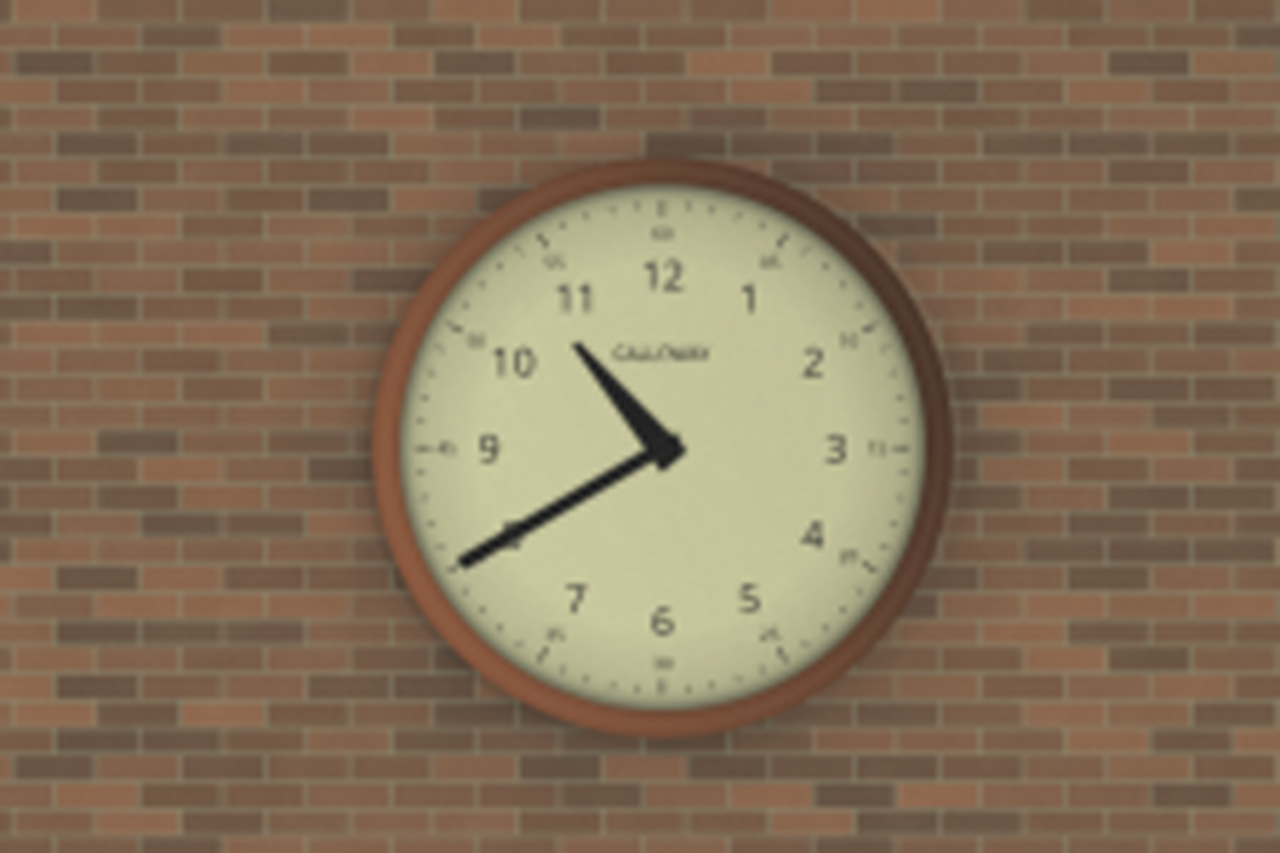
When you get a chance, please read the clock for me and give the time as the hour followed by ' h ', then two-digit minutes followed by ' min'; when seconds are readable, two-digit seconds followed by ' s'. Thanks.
10 h 40 min
